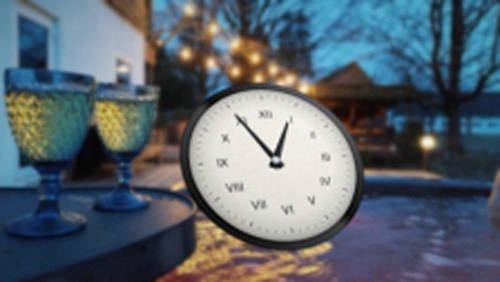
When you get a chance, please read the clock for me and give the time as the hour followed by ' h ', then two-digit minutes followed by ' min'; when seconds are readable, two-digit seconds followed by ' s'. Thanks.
12 h 55 min
